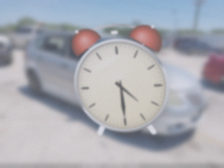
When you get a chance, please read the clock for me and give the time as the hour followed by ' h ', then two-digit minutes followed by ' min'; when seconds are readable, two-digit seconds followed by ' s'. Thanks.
4 h 30 min
